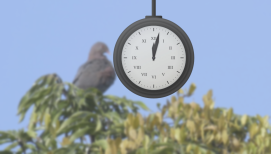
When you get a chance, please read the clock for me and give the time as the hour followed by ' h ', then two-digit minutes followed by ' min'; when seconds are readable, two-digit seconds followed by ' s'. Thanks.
12 h 02 min
